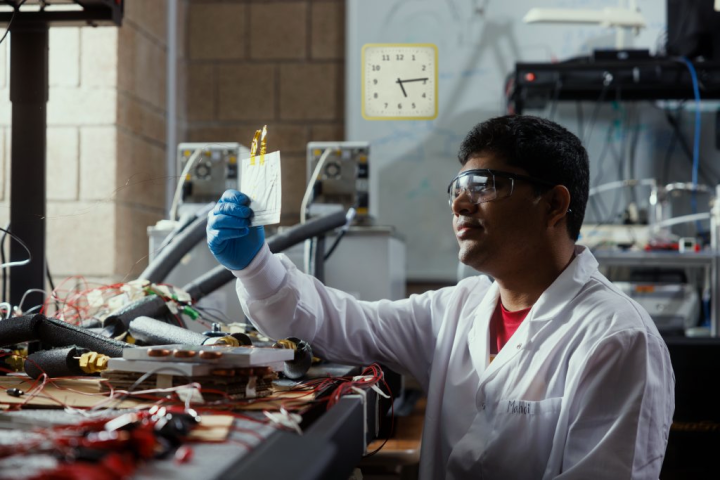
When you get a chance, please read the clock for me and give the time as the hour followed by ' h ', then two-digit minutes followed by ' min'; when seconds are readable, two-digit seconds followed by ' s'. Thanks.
5 h 14 min
